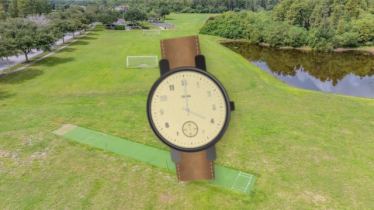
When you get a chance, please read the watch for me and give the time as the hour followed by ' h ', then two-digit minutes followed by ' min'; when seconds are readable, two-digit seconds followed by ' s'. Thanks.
4 h 00 min
